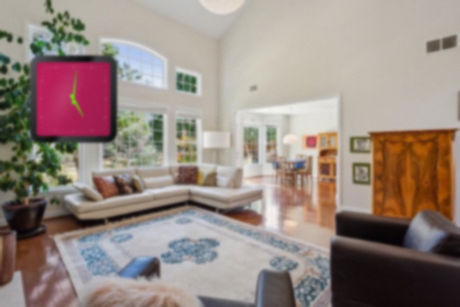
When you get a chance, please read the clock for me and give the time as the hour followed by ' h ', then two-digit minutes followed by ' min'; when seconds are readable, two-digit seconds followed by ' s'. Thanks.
5 h 01 min
